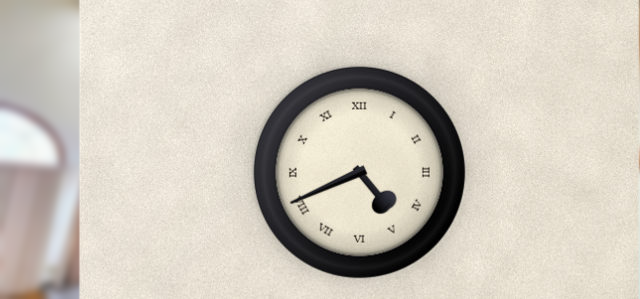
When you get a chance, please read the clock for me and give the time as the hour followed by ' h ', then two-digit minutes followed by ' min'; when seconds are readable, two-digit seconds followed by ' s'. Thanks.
4 h 41 min
